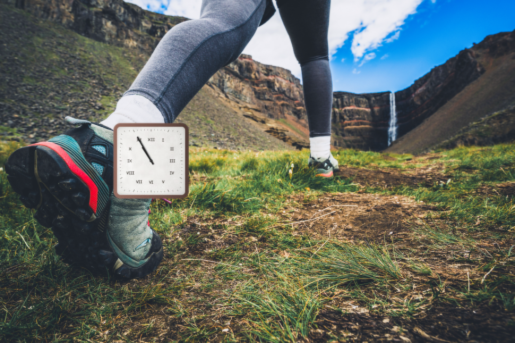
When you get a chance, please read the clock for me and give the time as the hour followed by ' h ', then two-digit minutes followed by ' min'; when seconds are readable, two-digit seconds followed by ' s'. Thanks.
10 h 55 min
